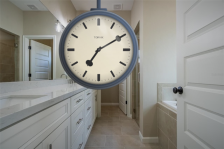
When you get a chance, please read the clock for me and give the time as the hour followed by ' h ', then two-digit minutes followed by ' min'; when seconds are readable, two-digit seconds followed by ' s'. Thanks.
7 h 10 min
